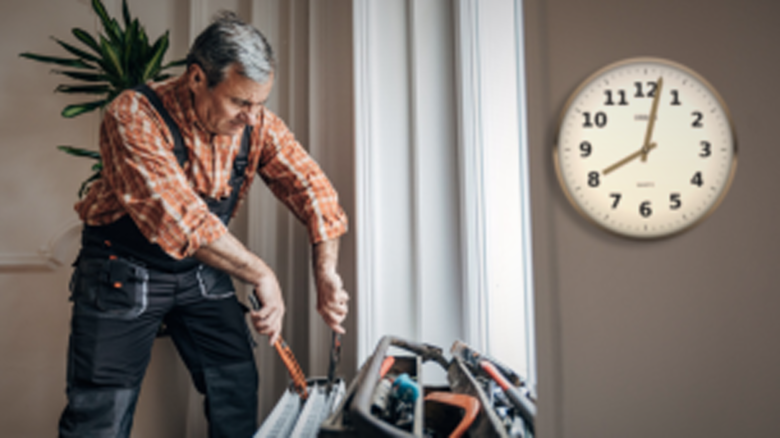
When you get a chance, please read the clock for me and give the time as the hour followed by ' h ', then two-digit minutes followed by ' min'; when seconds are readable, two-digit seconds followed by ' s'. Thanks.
8 h 02 min
